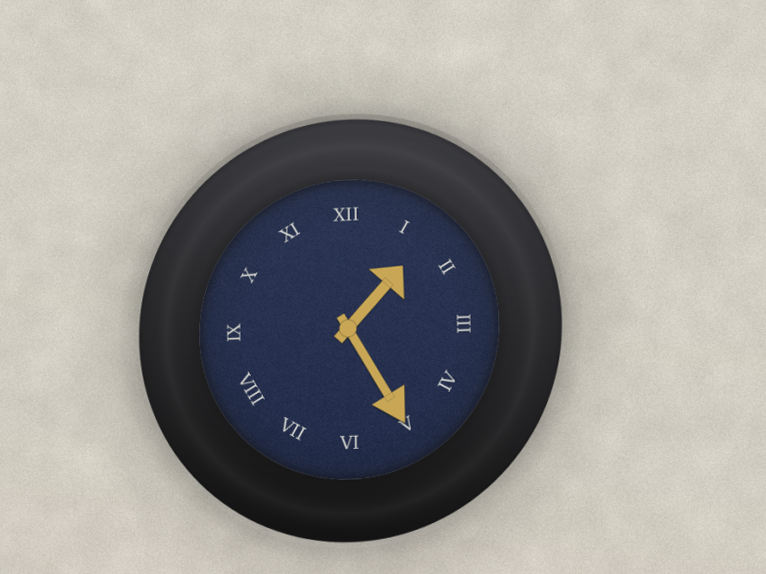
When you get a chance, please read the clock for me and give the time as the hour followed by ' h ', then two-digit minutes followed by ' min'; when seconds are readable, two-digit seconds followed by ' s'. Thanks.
1 h 25 min
